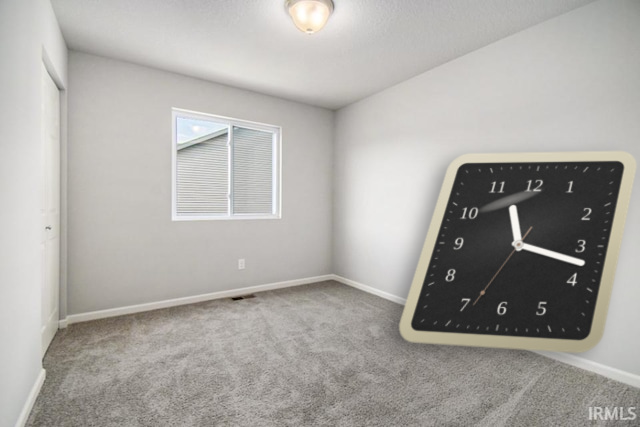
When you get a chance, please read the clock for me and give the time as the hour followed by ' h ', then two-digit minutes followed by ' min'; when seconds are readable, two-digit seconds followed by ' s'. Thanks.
11 h 17 min 34 s
